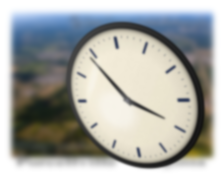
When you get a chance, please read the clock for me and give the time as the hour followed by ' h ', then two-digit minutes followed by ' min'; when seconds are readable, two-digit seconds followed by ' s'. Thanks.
3 h 54 min
